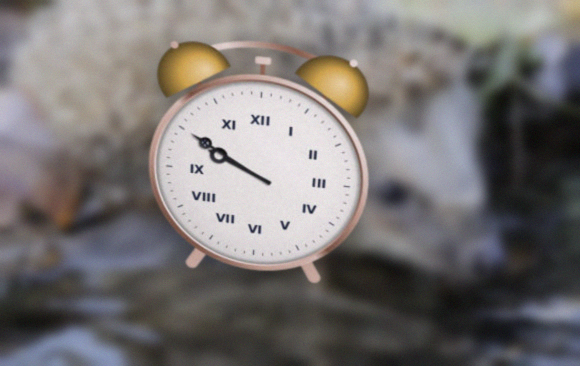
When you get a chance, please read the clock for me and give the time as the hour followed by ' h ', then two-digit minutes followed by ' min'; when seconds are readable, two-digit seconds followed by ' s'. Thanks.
9 h 50 min
